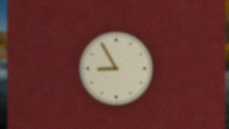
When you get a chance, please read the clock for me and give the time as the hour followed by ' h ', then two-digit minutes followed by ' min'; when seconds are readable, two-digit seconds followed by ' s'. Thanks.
8 h 55 min
